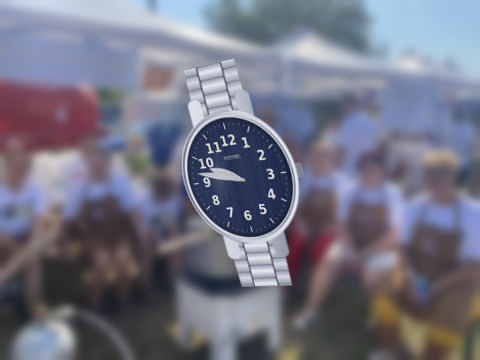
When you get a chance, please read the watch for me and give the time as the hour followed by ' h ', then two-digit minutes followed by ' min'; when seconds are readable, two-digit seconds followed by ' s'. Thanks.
9 h 47 min
